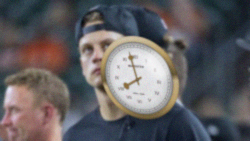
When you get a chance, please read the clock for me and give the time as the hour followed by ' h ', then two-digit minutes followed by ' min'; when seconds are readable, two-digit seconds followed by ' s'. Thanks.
7 h 58 min
